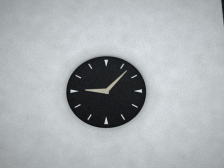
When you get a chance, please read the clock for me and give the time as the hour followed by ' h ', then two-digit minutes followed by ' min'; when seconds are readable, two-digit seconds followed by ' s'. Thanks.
9 h 07 min
